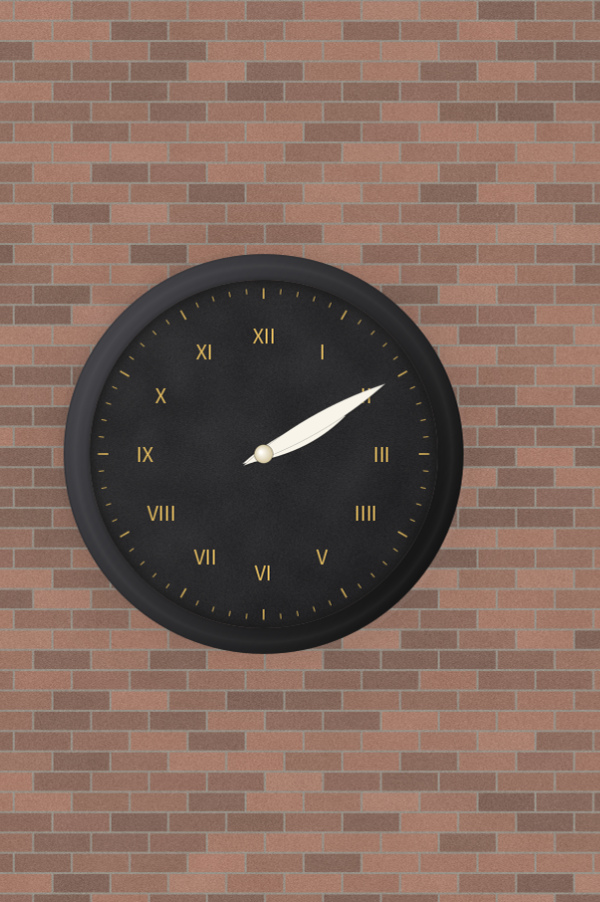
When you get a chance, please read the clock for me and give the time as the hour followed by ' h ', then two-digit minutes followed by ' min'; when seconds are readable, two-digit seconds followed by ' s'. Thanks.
2 h 10 min
